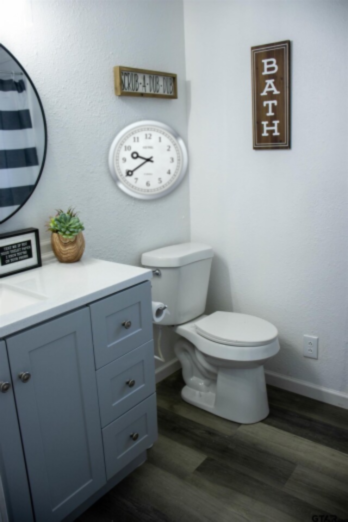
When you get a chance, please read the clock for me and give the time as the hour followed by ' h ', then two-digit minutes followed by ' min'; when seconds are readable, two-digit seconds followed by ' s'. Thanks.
9 h 39 min
